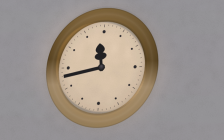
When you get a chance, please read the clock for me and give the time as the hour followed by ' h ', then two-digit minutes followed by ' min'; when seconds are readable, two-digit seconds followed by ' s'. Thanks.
11 h 43 min
